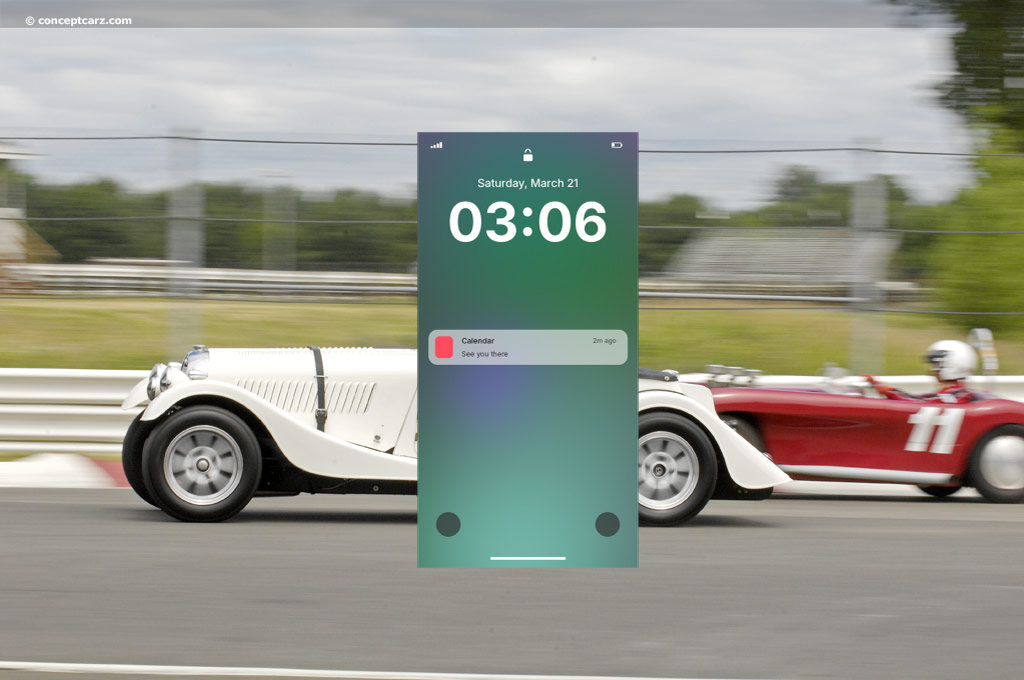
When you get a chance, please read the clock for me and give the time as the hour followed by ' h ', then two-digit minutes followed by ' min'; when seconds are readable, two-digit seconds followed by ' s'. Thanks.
3 h 06 min
